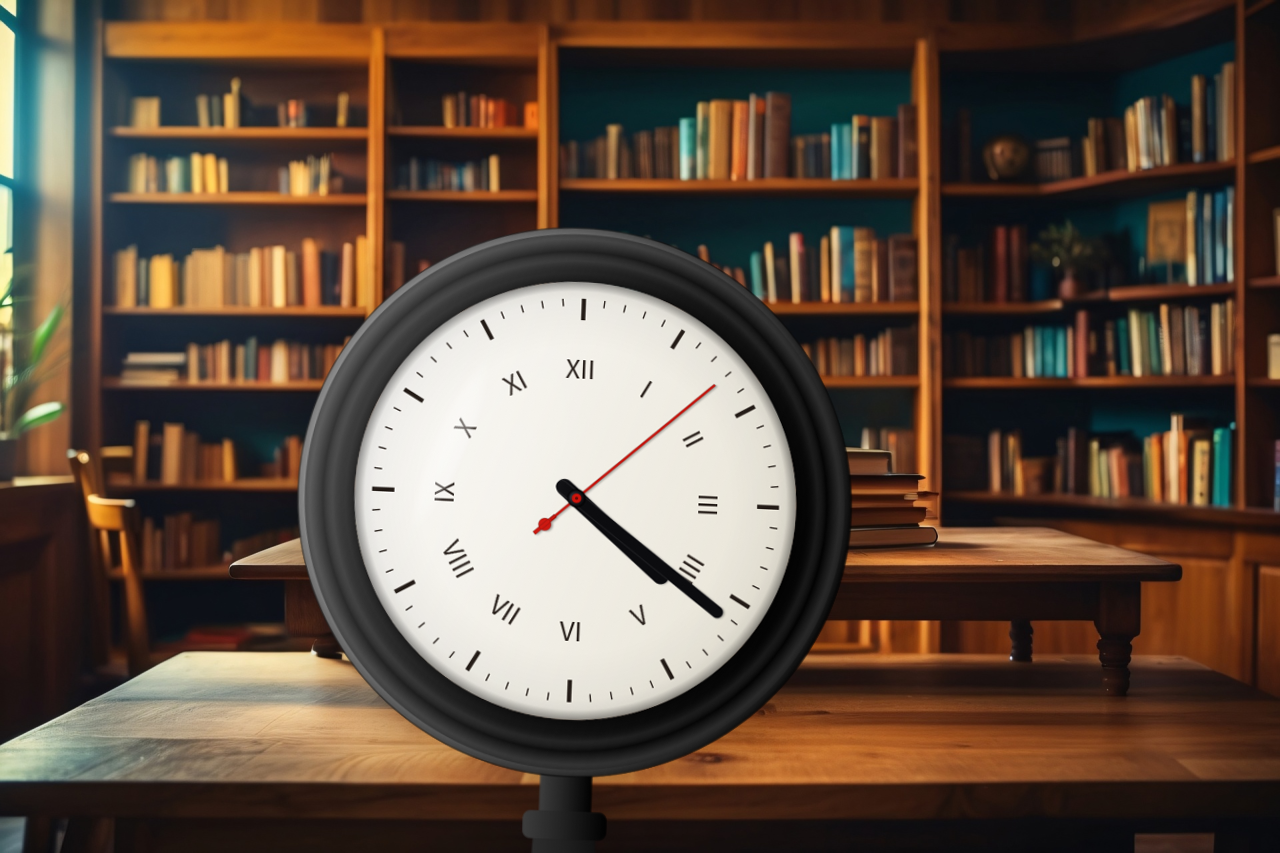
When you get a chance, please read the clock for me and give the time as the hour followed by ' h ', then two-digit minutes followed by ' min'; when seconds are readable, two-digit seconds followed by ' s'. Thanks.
4 h 21 min 08 s
